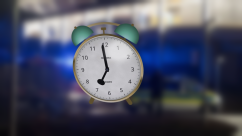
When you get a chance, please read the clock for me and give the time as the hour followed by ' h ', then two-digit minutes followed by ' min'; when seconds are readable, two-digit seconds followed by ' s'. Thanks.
6 h 59 min
